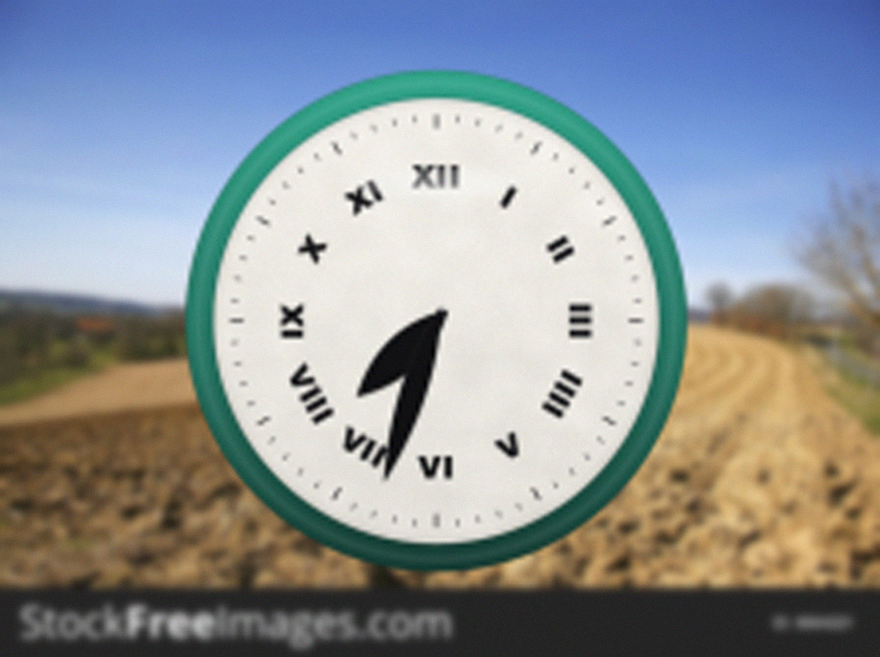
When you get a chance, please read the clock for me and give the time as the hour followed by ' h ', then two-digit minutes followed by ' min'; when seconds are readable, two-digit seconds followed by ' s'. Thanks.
7 h 33 min
